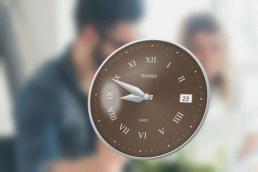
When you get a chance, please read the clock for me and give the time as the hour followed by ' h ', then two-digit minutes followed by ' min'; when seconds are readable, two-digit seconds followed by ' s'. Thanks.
8 h 49 min
